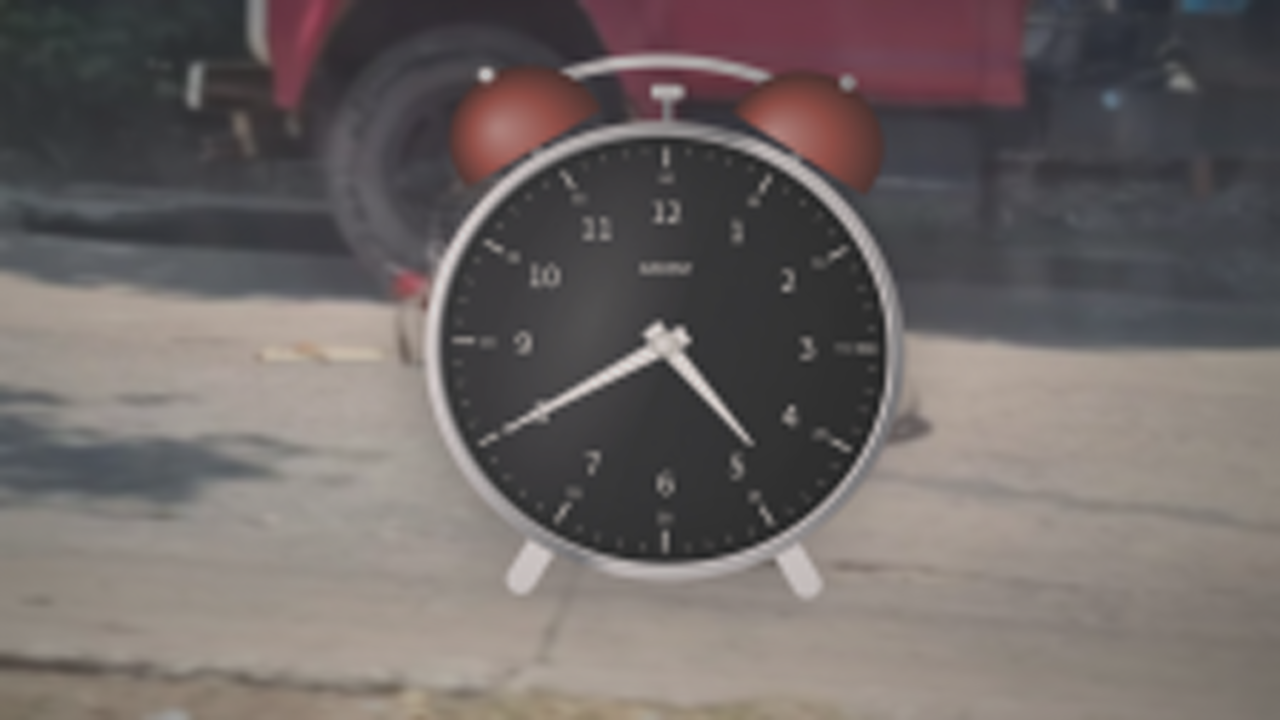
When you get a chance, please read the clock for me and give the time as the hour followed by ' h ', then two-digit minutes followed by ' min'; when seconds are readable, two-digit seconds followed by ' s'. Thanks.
4 h 40 min
